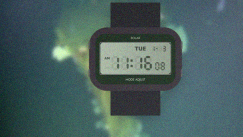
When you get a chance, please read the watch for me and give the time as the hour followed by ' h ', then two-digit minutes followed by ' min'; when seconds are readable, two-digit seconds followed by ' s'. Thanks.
11 h 16 min 08 s
